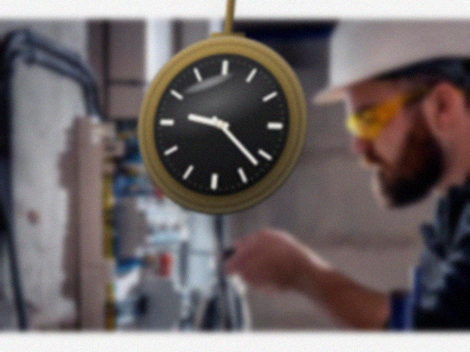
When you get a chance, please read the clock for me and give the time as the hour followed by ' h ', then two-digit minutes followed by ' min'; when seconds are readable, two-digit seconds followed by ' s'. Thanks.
9 h 22 min
